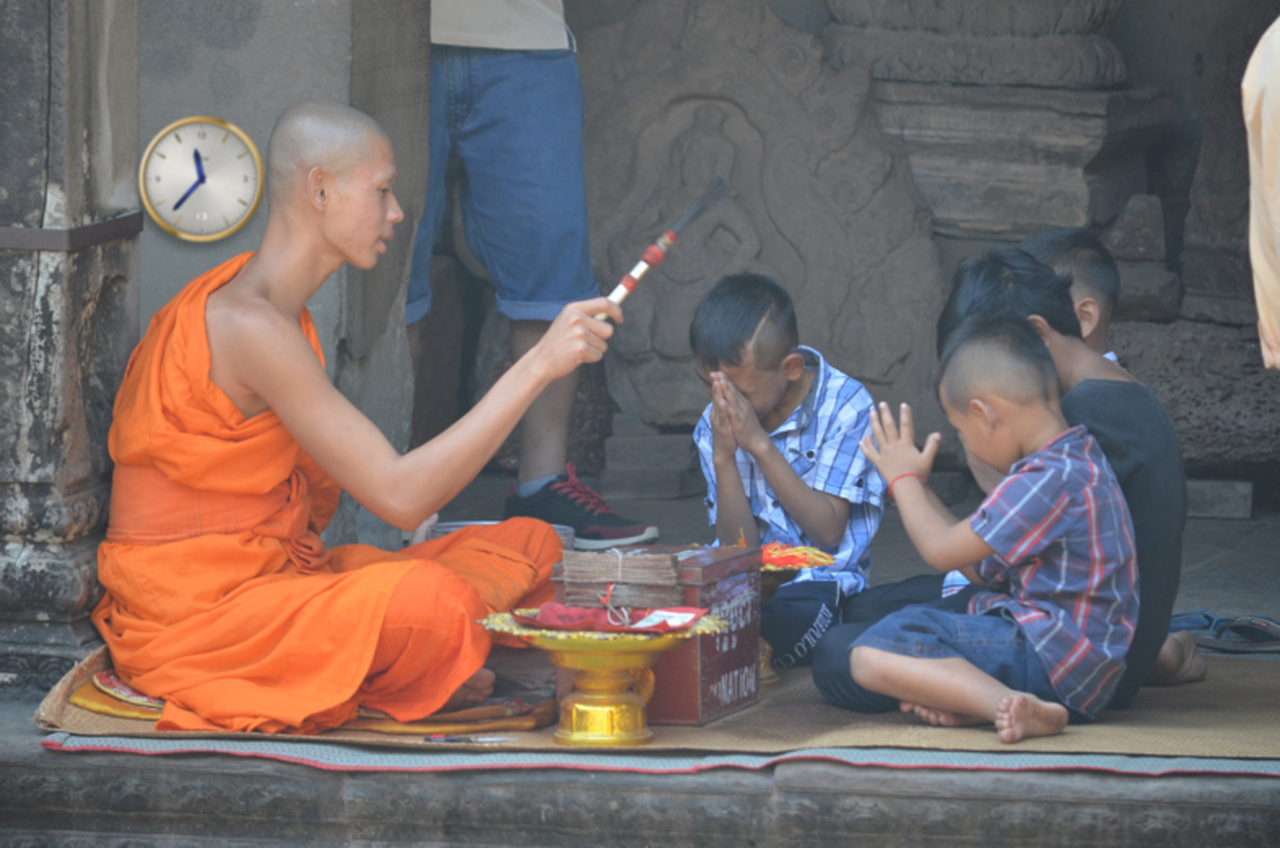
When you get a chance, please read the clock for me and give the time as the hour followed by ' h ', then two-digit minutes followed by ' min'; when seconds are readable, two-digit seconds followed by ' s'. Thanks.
11 h 37 min
